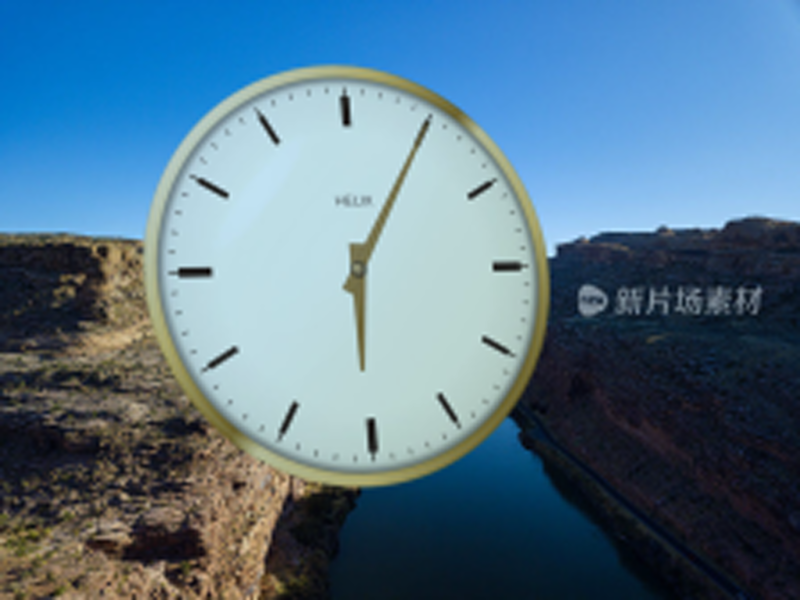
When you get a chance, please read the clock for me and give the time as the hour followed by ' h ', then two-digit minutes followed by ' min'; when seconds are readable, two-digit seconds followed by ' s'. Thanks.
6 h 05 min
